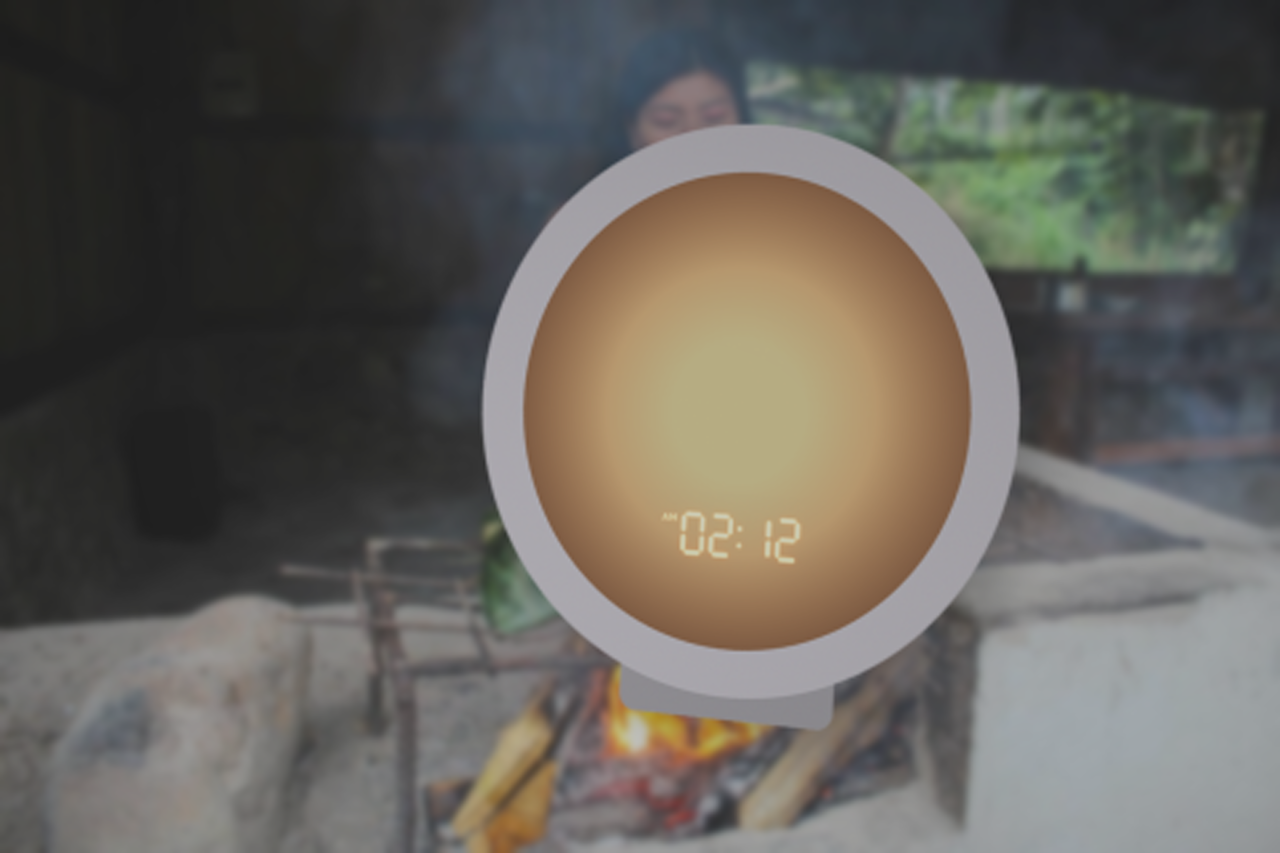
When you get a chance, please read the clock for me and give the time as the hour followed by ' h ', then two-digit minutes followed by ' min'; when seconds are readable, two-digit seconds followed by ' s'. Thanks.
2 h 12 min
